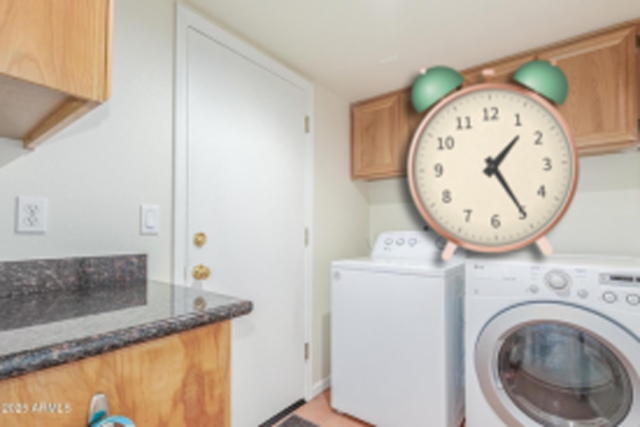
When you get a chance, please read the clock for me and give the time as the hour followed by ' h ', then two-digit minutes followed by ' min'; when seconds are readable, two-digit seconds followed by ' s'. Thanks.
1 h 25 min
